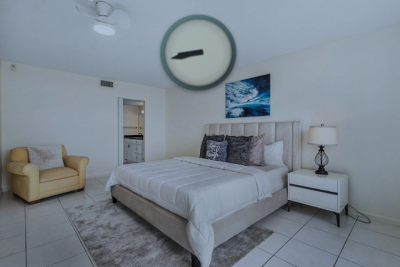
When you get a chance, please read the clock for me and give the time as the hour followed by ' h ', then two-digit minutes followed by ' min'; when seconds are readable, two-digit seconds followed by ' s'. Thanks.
8 h 43 min
